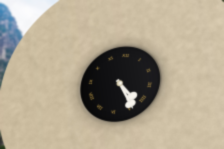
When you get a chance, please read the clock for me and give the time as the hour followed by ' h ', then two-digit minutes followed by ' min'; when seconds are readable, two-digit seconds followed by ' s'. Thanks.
4 h 24 min
